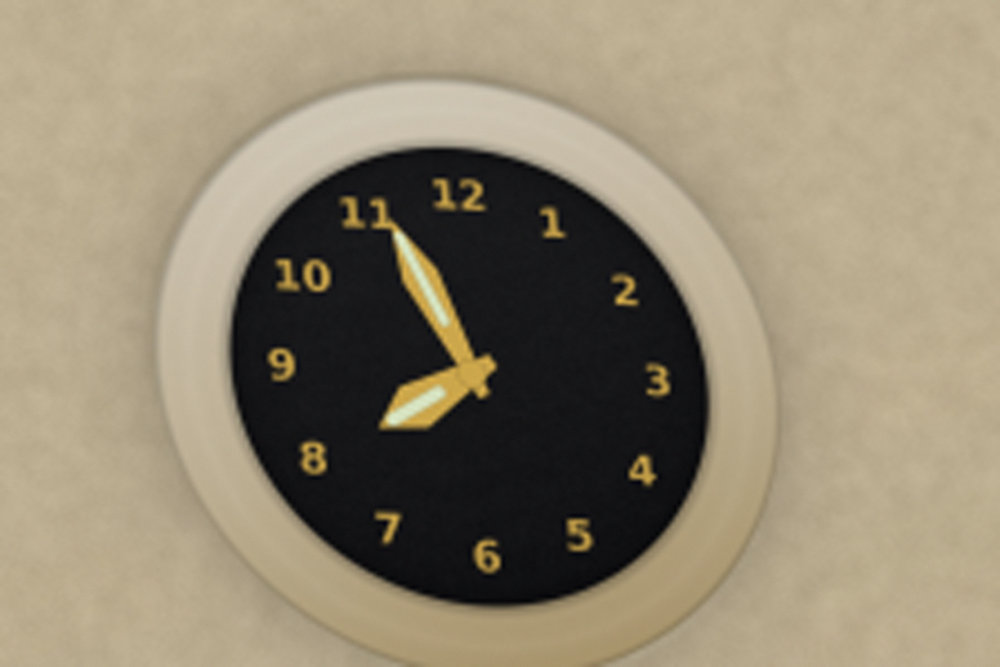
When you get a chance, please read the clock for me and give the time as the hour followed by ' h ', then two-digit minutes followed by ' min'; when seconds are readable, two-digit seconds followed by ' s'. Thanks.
7 h 56 min
